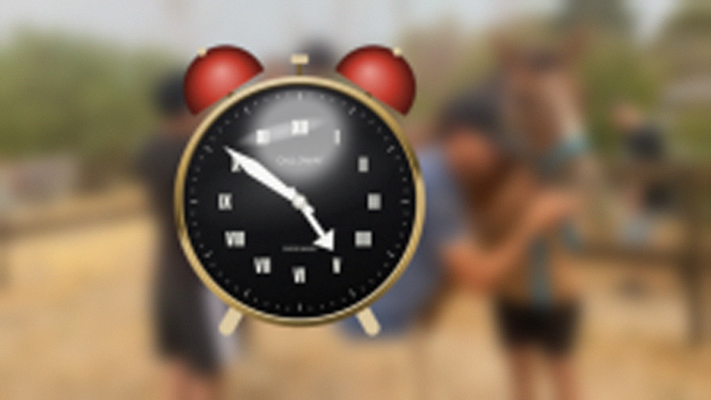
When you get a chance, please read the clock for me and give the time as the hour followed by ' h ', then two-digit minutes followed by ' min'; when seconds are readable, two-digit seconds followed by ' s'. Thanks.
4 h 51 min
